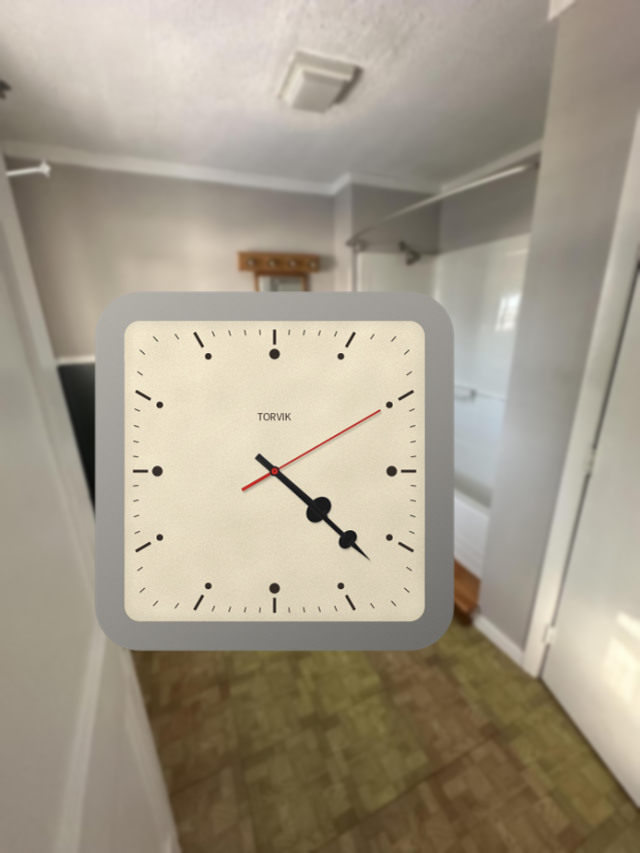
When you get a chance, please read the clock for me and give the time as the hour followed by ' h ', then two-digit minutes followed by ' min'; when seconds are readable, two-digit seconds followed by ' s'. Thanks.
4 h 22 min 10 s
